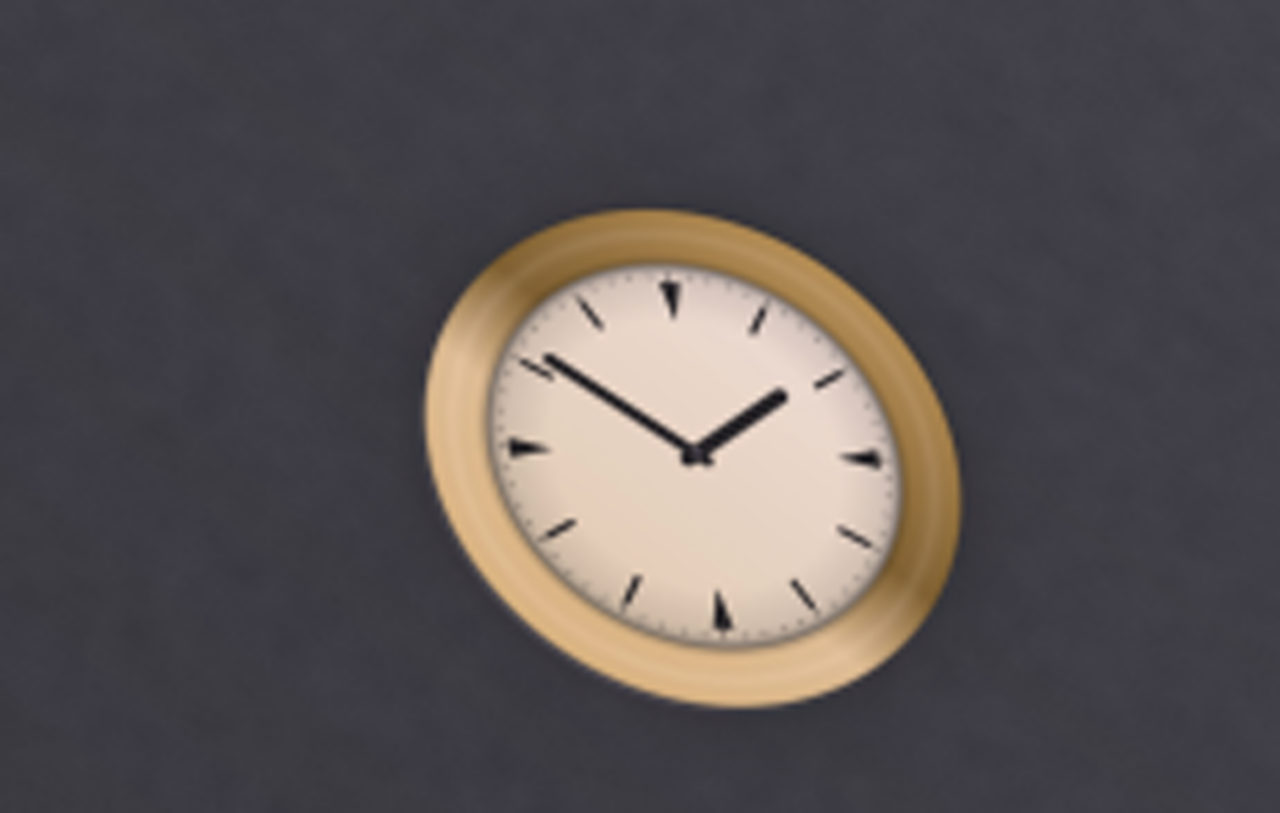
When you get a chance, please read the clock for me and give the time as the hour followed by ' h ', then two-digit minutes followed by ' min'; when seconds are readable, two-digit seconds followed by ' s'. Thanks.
1 h 51 min
